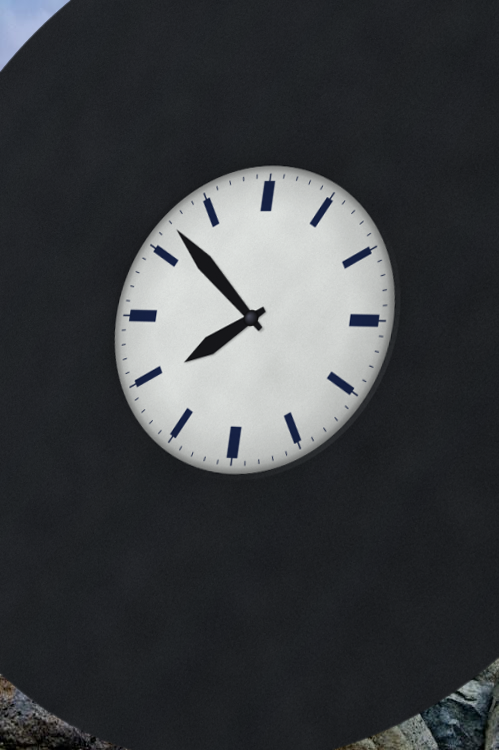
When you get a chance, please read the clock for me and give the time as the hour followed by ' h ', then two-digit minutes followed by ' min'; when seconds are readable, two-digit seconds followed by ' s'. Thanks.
7 h 52 min
